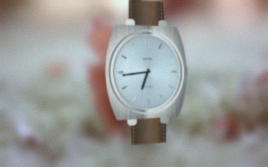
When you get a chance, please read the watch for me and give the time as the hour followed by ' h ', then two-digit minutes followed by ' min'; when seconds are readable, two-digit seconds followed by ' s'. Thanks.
6 h 44 min
